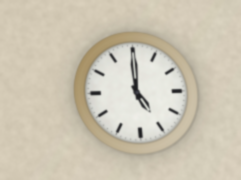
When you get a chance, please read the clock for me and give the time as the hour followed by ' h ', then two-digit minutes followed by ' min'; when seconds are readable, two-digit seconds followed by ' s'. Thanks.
5 h 00 min
